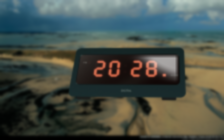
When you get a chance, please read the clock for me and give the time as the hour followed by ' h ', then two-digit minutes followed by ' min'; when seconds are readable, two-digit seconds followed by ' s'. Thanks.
20 h 28 min
